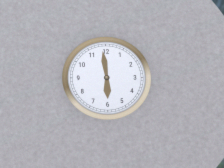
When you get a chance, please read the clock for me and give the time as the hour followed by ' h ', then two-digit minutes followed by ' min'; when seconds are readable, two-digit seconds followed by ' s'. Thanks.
5 h 59 min
